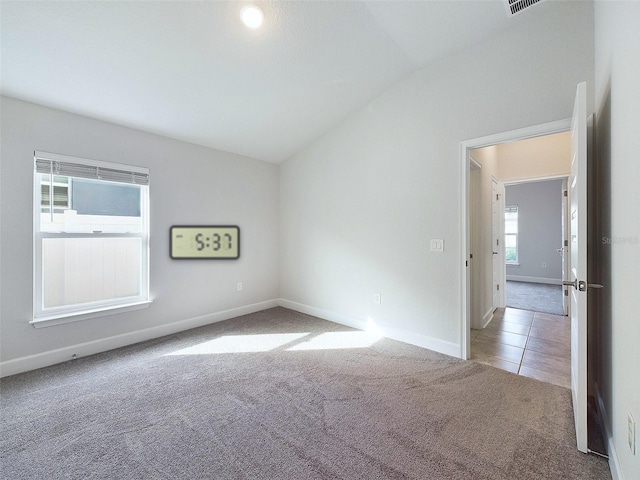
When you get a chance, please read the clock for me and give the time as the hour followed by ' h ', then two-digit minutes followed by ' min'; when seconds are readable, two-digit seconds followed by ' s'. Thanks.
5 h 37 min
